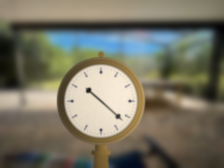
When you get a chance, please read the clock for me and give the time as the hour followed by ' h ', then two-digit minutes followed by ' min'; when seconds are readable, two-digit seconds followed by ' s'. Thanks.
10 h 22 min
